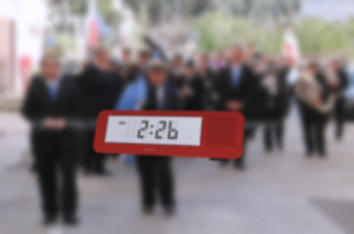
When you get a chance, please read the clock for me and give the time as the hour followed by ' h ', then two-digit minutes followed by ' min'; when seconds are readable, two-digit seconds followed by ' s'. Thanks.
2 h 26 min
